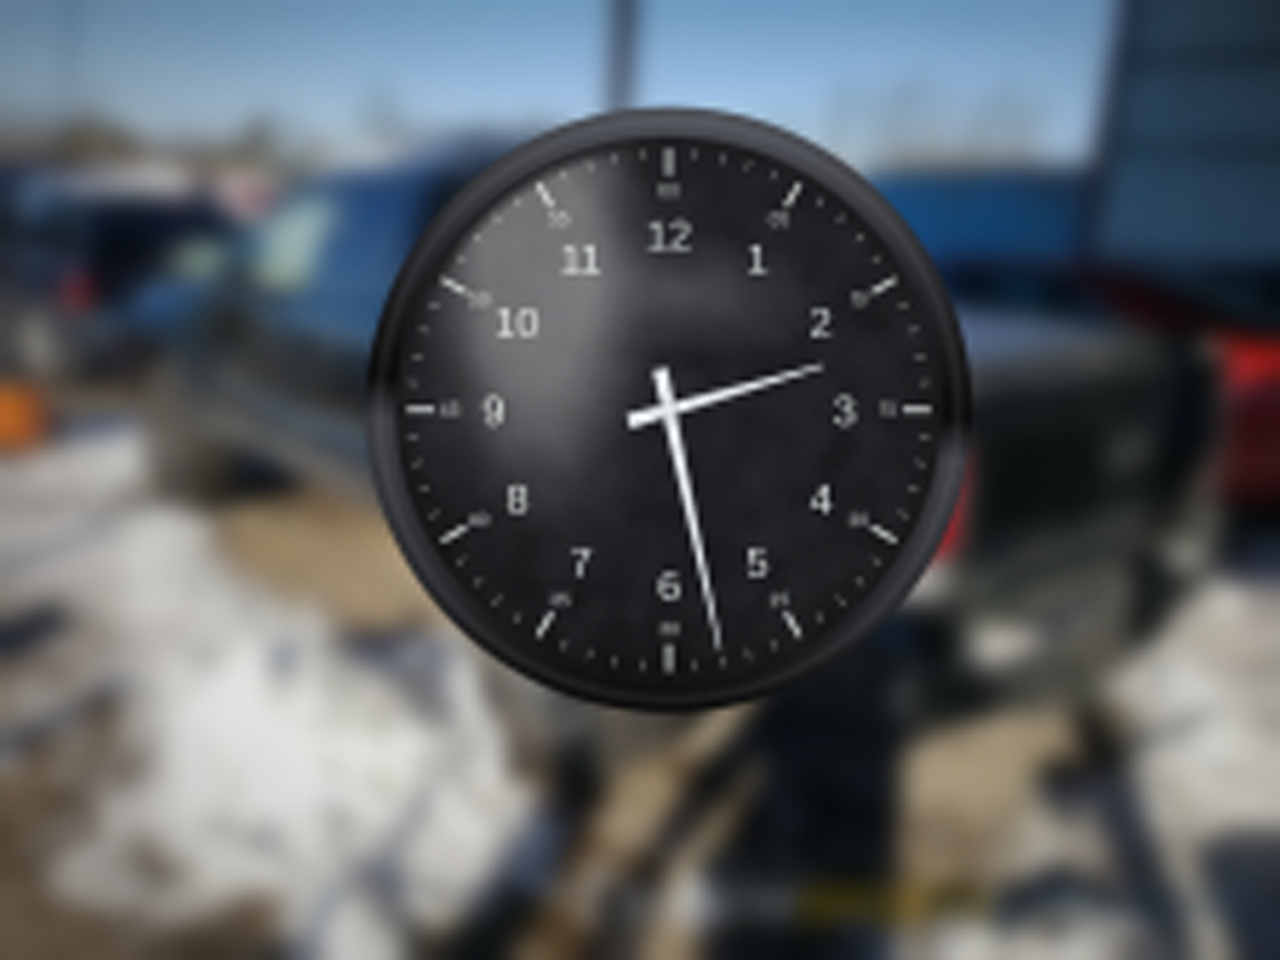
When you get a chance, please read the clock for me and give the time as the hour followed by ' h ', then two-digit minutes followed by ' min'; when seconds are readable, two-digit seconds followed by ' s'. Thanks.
2 h 28 min
